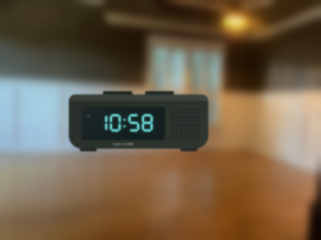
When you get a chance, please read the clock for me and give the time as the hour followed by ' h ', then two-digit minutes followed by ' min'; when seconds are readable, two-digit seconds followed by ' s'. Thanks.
10 h 58 min
